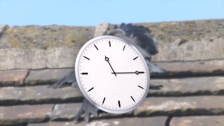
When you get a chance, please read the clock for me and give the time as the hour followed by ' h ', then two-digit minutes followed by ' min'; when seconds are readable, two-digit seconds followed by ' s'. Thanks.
11 h 15 min
